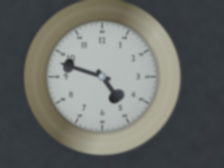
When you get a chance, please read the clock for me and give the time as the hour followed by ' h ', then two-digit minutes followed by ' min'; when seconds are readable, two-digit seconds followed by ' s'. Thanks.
4 h 48 min
